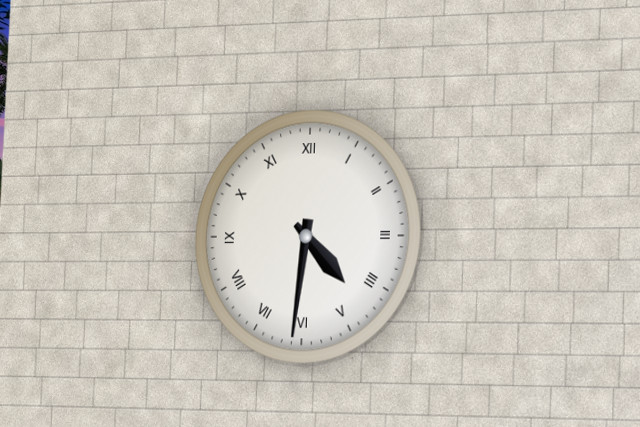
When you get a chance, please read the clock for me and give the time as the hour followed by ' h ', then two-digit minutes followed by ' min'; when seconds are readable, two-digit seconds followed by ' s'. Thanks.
4 h 31 min
